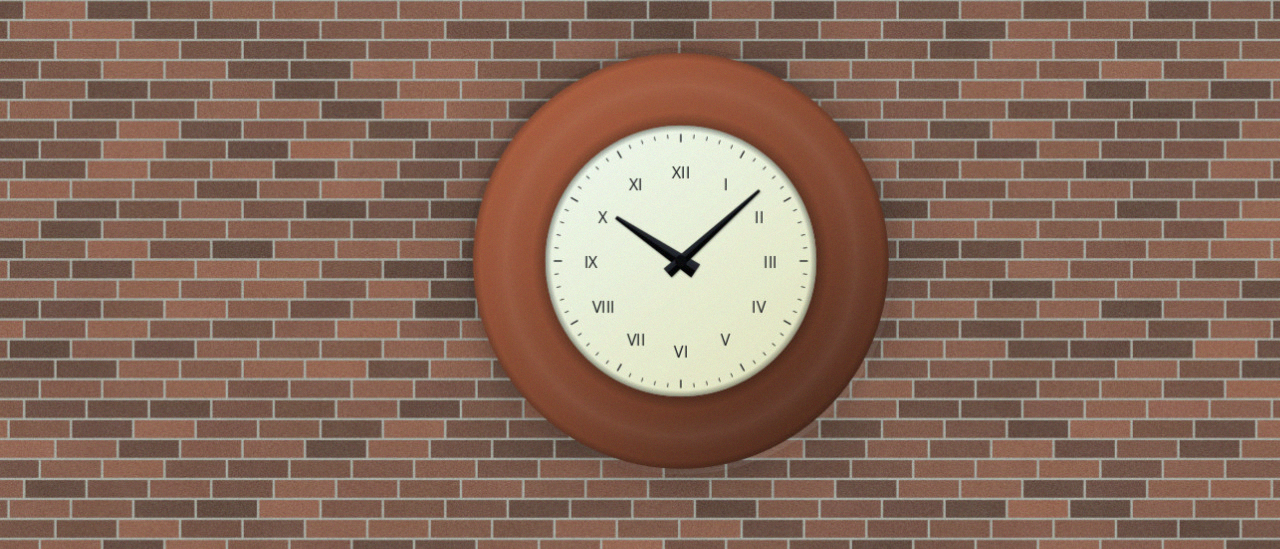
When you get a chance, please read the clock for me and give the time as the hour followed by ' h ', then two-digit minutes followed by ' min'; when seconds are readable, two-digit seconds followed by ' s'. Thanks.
10 h 08 min
